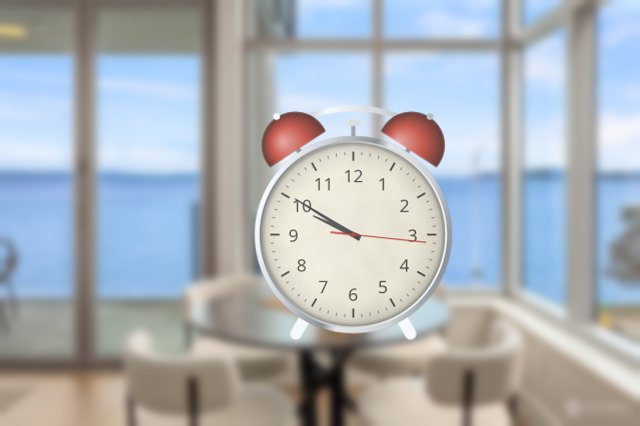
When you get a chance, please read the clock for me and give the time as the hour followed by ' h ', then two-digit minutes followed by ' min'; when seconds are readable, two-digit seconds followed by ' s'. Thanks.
9 h 50 min 16 s
